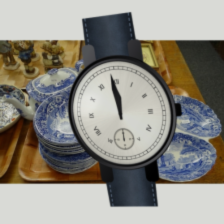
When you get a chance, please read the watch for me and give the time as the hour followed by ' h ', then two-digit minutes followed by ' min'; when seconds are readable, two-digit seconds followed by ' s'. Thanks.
11 h 59 min
